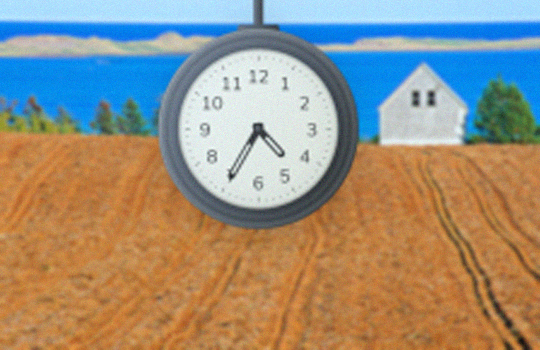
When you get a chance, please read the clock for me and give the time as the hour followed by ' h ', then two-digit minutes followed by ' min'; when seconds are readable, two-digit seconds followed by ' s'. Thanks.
4 h 35 min
